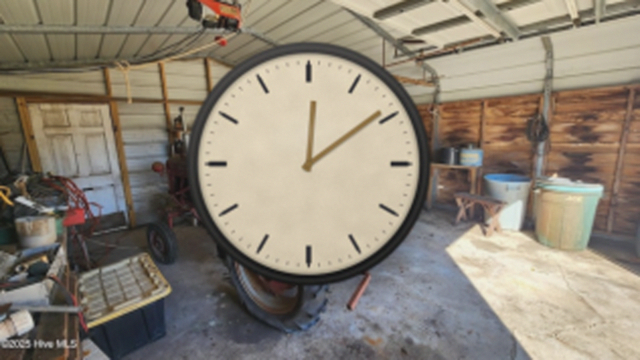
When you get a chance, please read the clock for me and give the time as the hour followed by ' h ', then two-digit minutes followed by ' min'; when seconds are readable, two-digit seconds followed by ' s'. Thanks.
12 h 09 min
